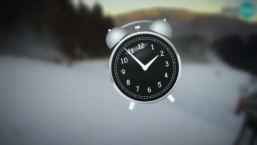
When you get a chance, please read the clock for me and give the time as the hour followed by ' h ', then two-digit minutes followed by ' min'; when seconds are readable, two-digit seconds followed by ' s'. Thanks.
1 h 54 min
